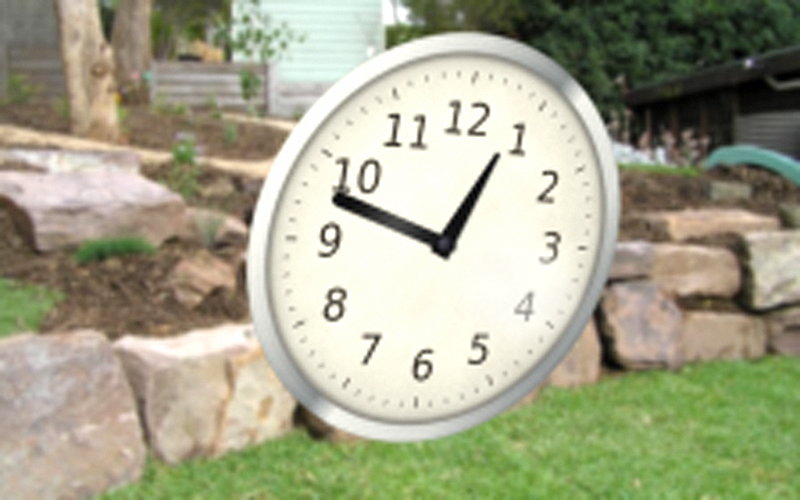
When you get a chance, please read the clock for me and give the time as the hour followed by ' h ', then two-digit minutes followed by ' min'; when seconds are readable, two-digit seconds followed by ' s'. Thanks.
12 h 48 min
